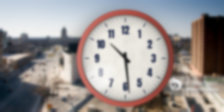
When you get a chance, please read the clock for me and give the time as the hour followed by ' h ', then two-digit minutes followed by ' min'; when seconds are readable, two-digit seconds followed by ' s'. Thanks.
10 h 29 min
